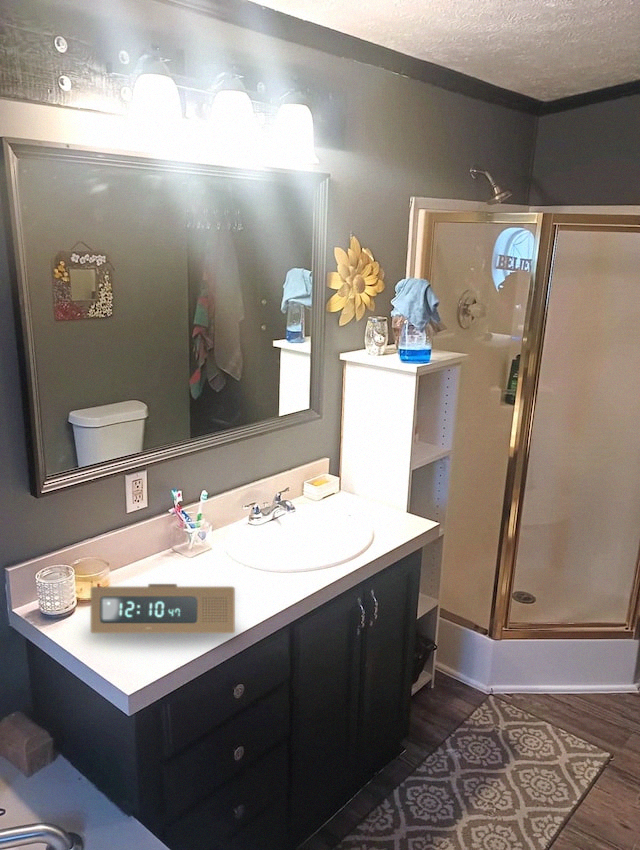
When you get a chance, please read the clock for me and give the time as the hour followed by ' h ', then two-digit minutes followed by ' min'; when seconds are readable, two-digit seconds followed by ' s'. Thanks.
12 h 10 min
